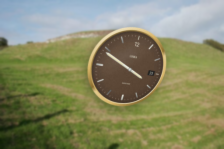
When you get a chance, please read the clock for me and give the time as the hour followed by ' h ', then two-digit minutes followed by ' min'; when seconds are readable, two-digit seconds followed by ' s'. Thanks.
3 h 49 min
